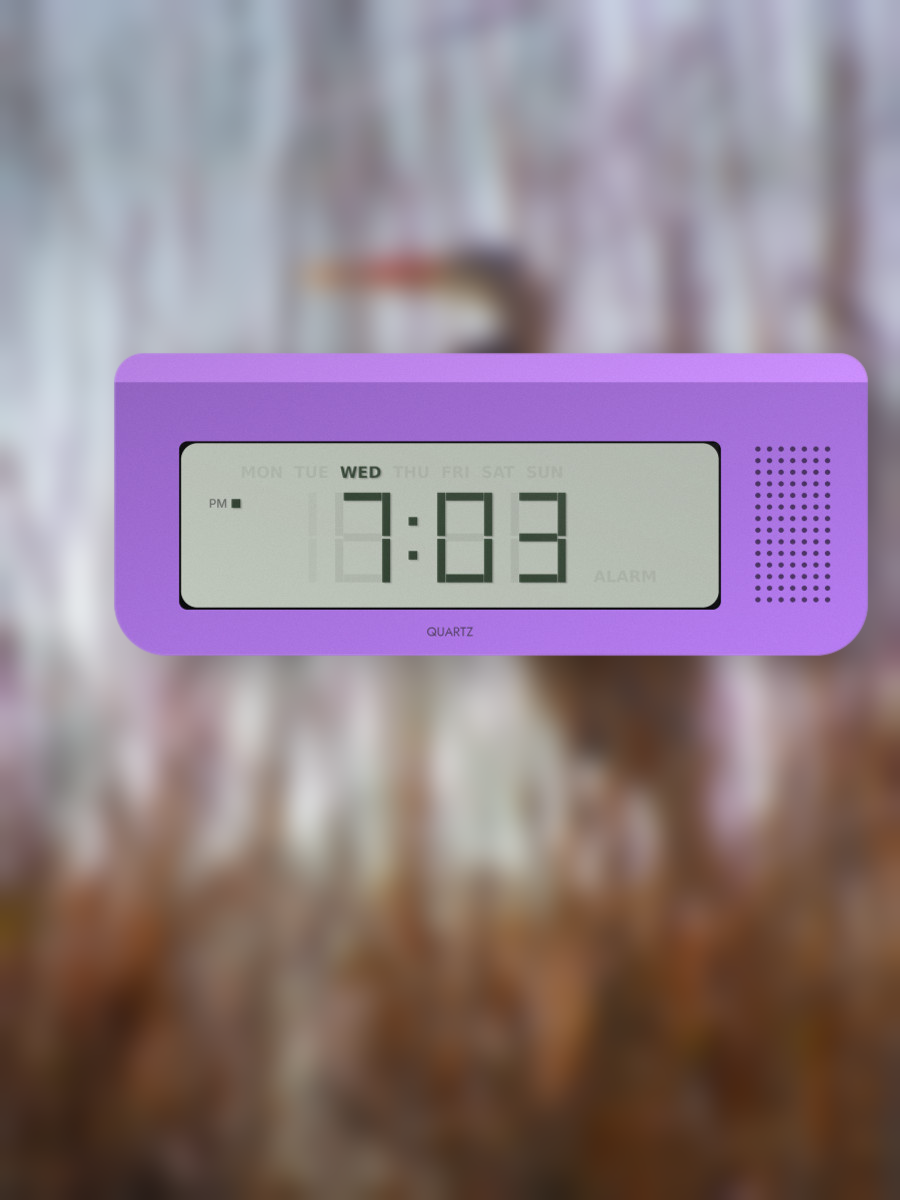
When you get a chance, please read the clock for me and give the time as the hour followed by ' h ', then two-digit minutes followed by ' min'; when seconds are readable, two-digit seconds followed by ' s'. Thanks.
7 h 03 min
